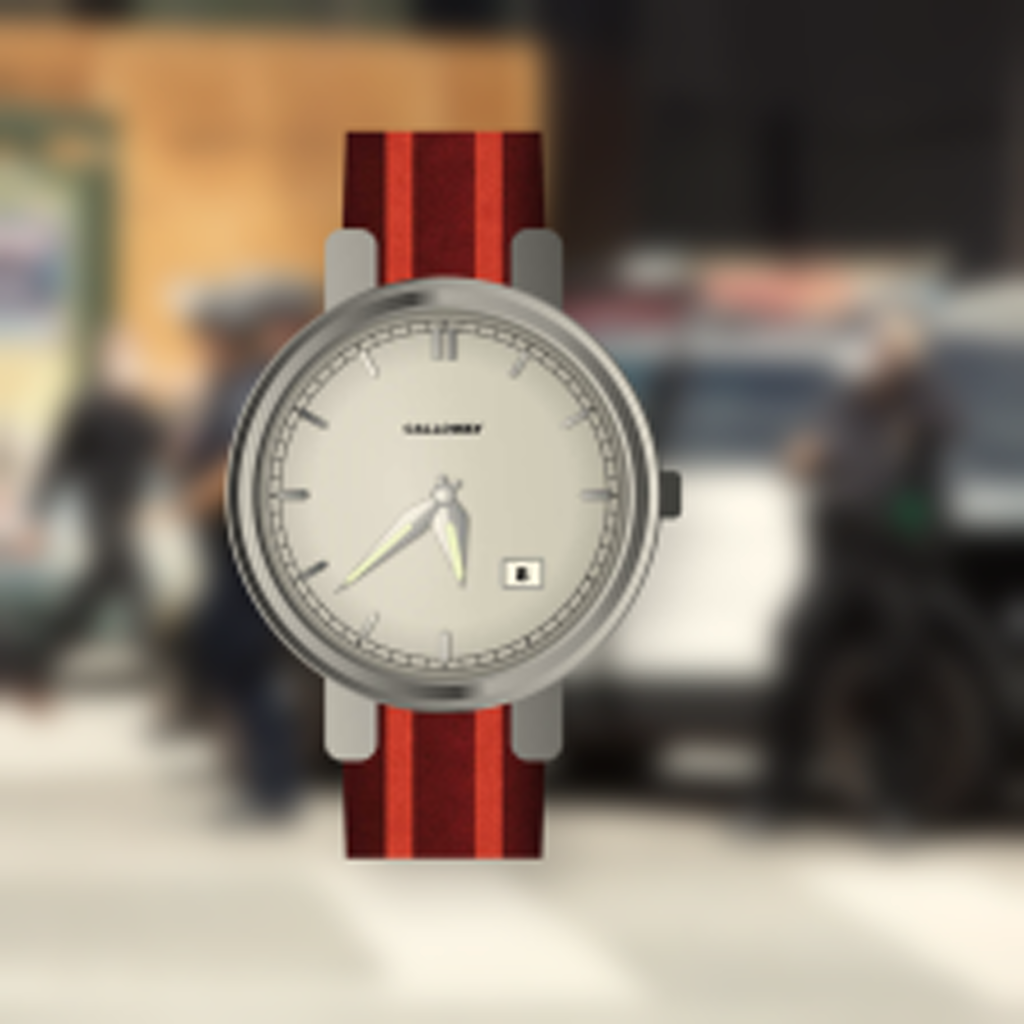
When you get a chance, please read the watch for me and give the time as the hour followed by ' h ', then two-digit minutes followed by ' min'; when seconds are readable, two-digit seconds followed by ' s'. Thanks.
5 h 38 min
